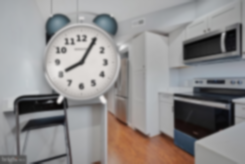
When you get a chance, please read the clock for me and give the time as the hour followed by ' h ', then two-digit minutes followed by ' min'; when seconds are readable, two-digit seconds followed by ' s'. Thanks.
8 h 05 min
